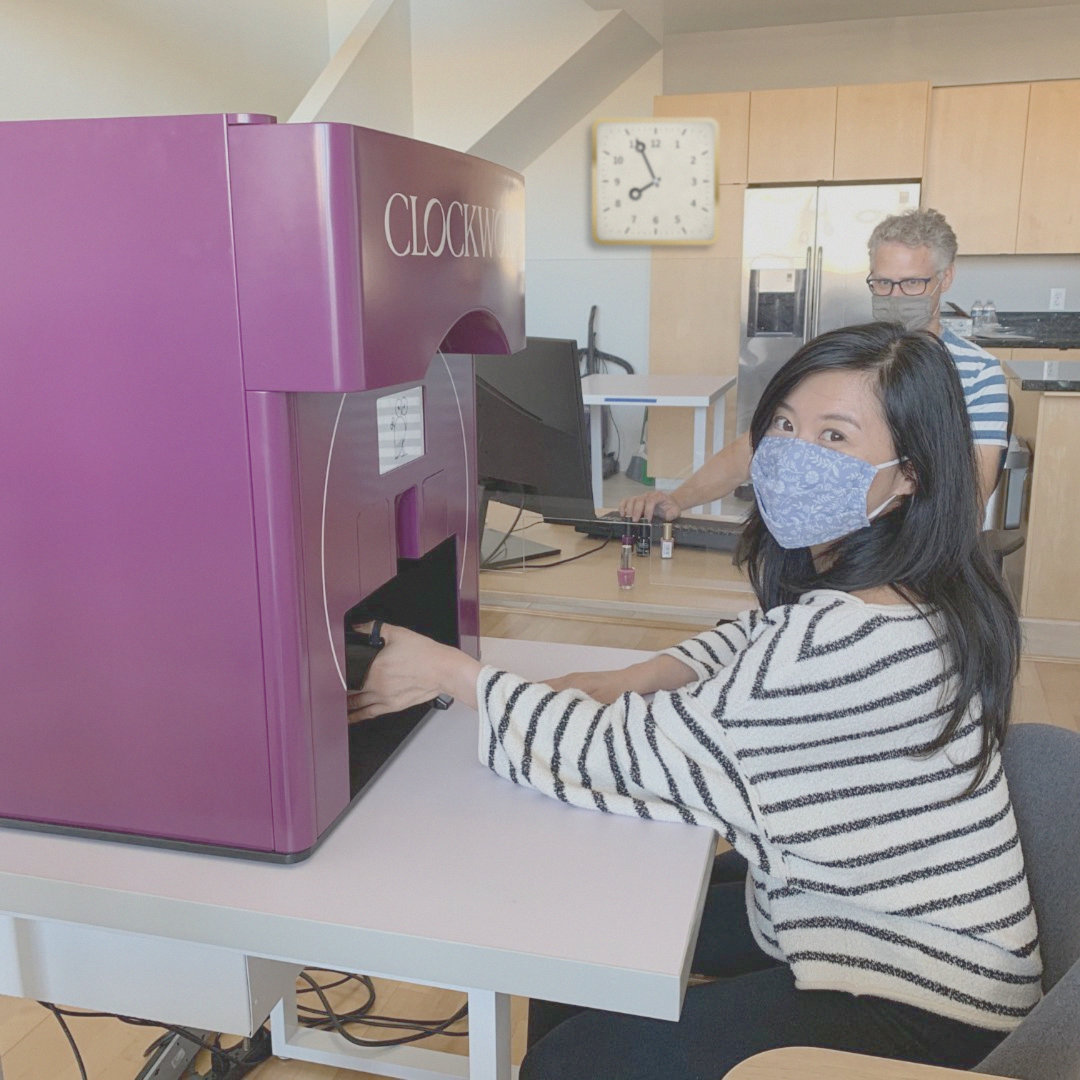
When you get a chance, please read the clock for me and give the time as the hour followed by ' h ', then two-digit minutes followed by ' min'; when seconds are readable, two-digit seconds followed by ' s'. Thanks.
7 h 56 min
